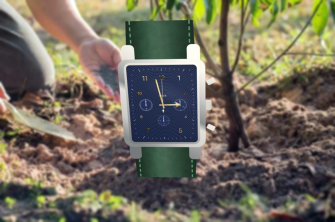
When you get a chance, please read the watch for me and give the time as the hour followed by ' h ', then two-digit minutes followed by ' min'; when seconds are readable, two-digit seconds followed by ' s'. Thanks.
2 h 58 min
